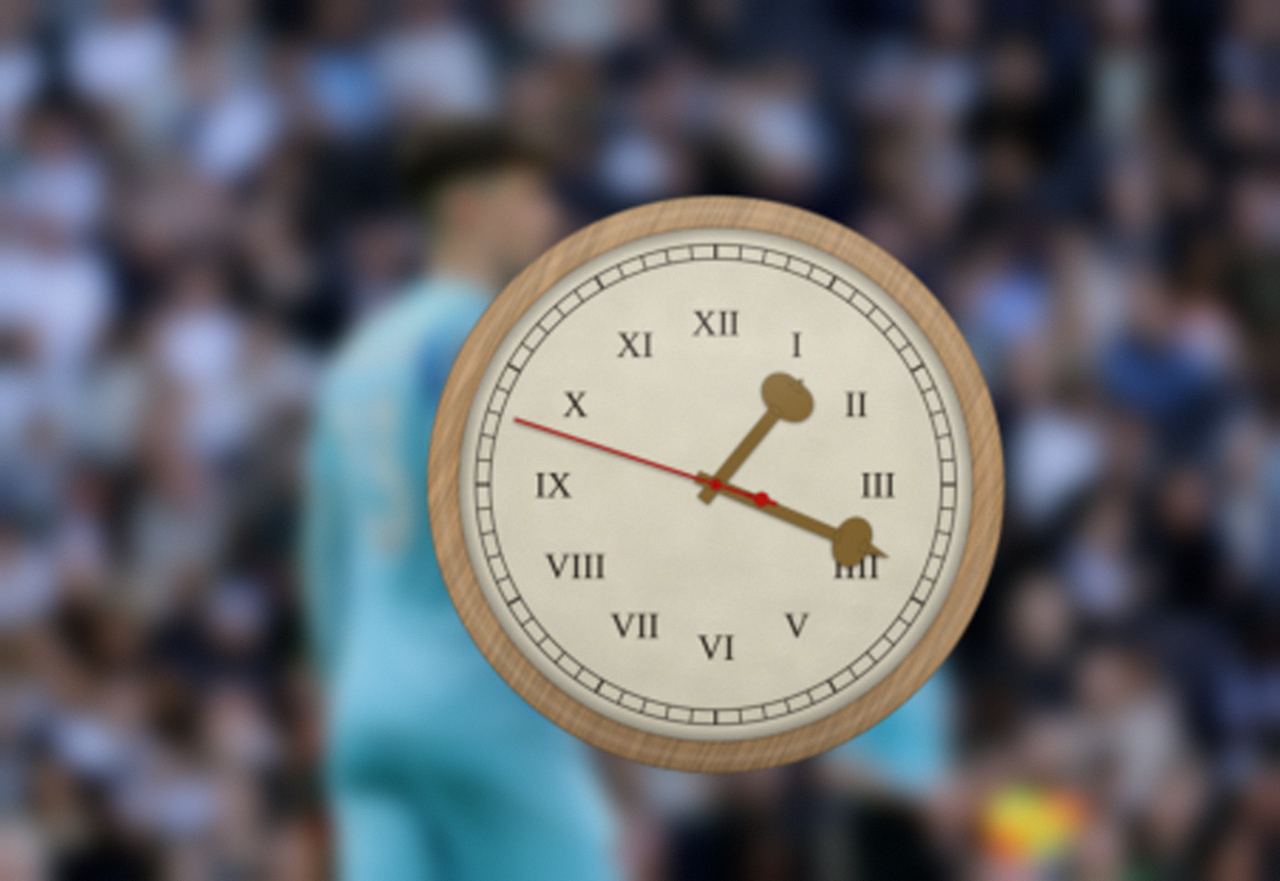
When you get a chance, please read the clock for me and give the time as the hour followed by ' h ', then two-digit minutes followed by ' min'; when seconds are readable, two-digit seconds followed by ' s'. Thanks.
1 h 18 min 48 s
